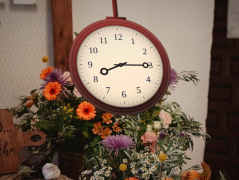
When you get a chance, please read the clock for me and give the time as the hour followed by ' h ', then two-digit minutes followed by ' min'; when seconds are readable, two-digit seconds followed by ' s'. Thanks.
8 h 15 min
